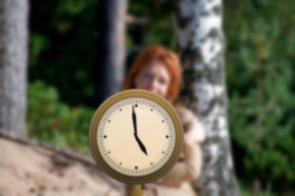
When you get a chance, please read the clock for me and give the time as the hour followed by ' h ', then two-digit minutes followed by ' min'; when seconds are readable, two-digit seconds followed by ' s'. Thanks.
4 h 59 min
